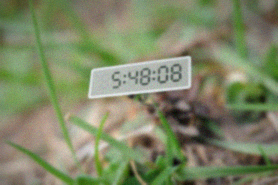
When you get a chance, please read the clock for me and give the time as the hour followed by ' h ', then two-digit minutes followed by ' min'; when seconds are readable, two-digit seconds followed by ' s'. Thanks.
5 h 48 min 08 s
